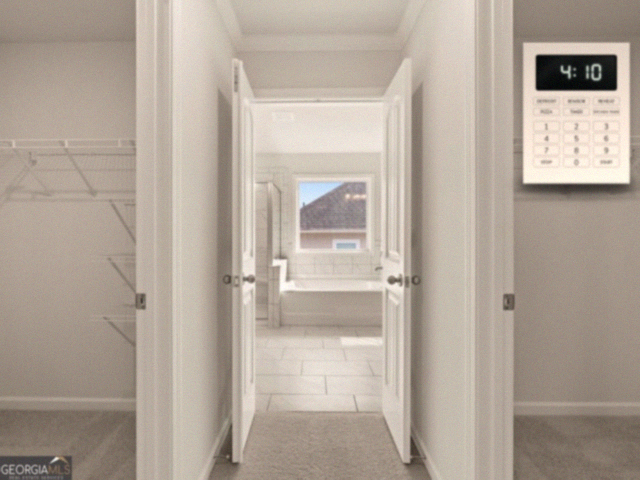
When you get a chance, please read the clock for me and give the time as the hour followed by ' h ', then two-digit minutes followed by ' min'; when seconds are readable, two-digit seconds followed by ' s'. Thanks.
4 h 10 min
